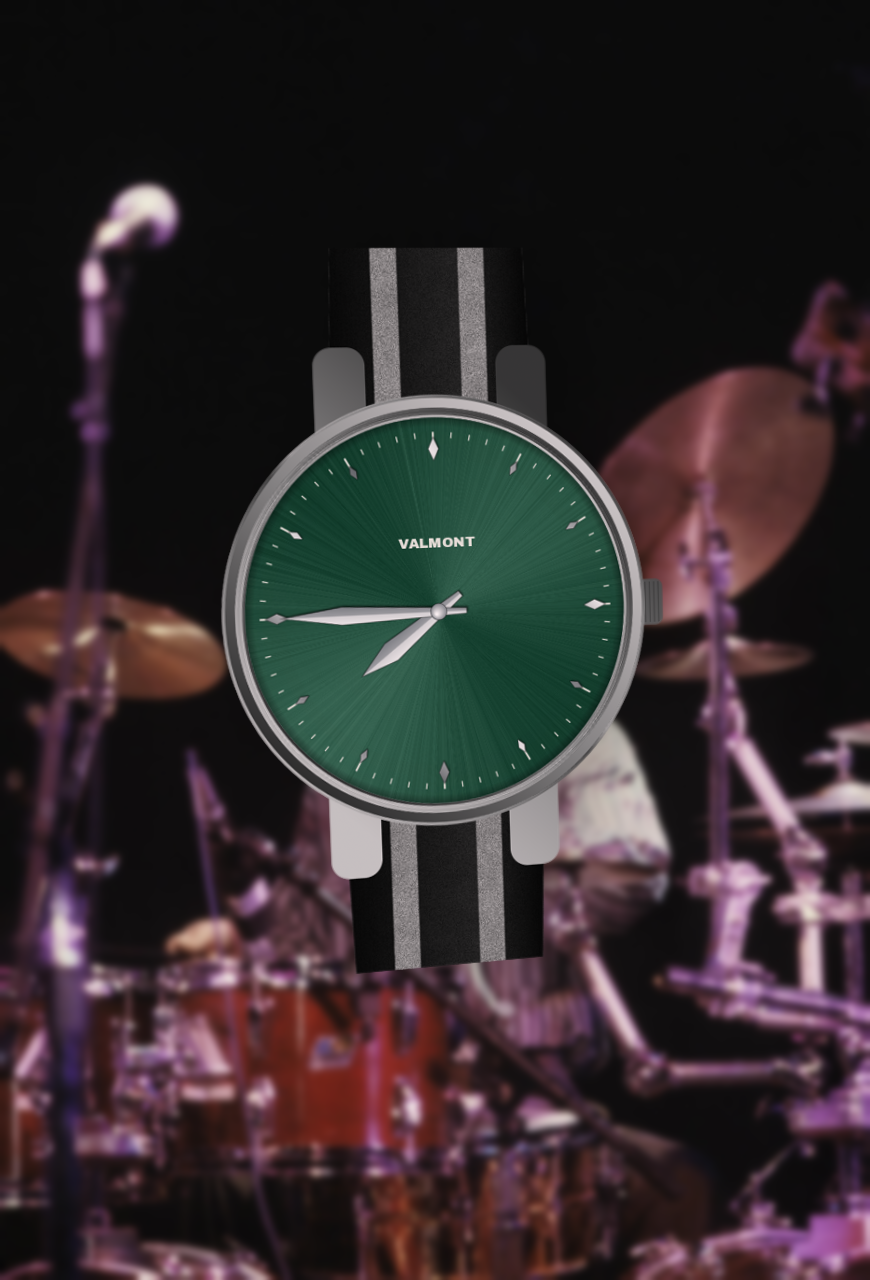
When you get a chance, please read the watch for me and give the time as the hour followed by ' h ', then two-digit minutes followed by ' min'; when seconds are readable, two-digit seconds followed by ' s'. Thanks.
7 h 45 min
